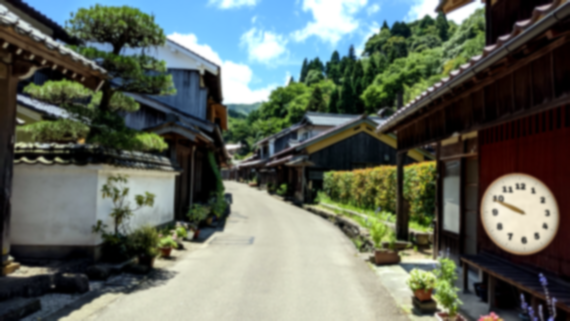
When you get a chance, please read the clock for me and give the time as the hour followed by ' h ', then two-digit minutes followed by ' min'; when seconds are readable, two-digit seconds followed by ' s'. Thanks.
9 h 49 min
